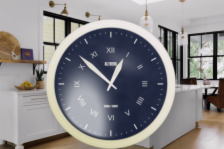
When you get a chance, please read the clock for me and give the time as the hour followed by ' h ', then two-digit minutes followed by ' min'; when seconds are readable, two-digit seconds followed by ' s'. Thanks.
12 h 52 min
